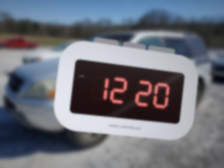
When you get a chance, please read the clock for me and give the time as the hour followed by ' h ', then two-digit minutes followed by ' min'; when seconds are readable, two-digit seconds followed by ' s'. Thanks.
12 h 20 min
